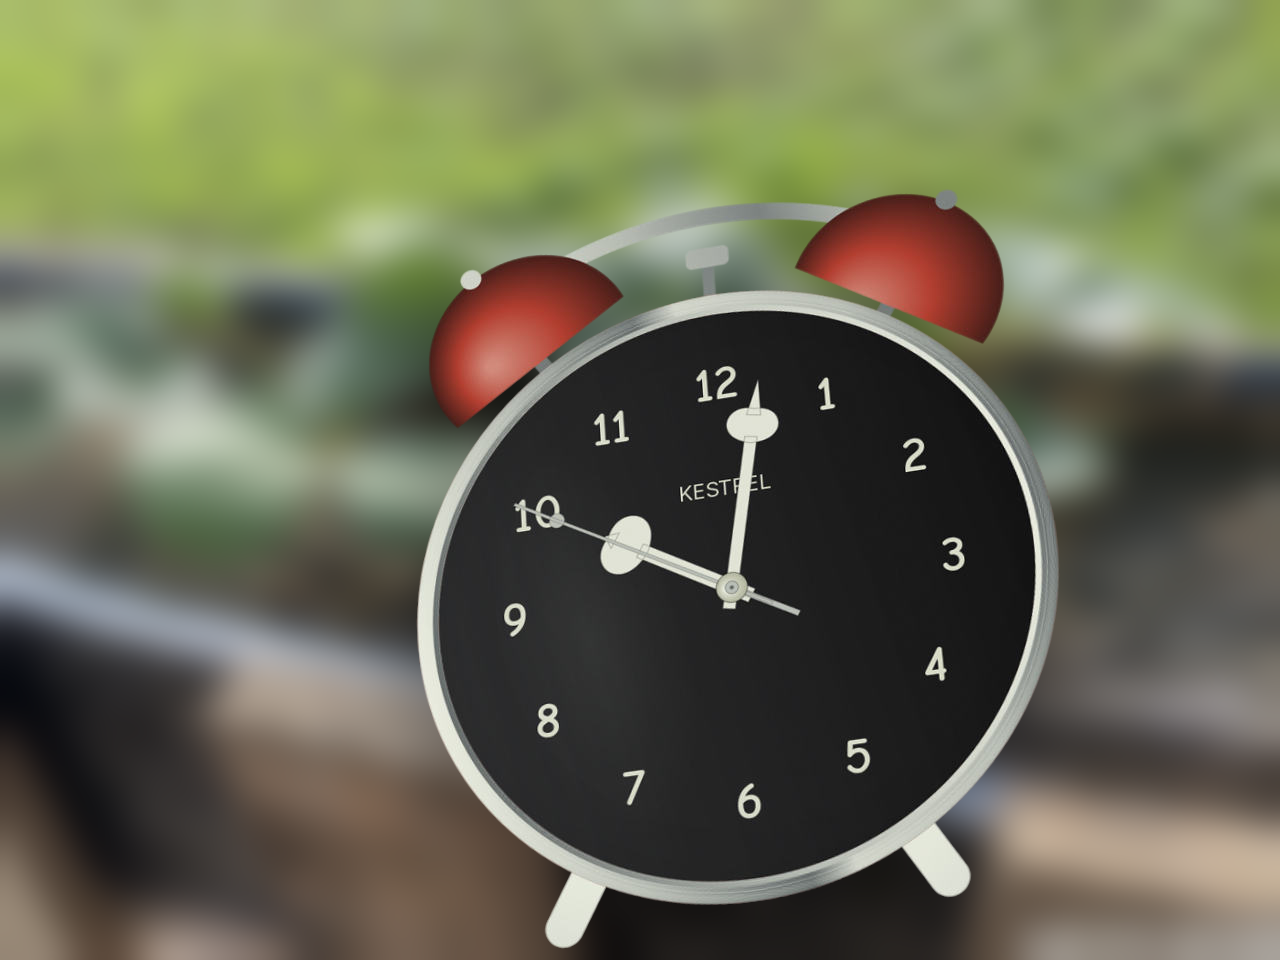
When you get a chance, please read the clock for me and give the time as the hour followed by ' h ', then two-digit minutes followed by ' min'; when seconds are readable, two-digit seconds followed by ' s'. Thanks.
10 h 01 min 50 s
